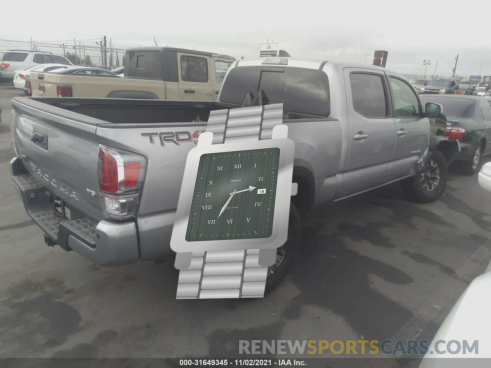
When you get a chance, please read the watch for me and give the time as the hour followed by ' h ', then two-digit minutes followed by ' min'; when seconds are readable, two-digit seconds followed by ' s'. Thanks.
2 h 34 min
